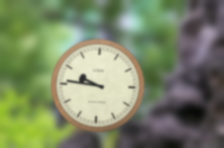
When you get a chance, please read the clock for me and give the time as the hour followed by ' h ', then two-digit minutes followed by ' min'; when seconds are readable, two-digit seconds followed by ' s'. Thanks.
9 h 46 min
